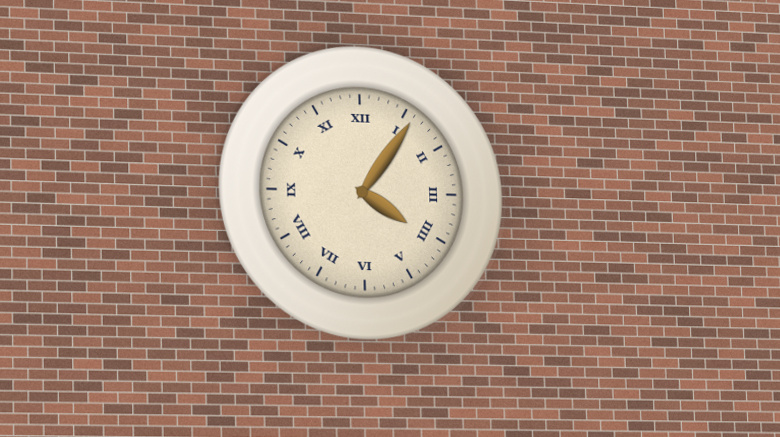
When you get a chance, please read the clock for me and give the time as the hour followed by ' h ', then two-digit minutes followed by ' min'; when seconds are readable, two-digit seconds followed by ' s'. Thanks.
4 h 06 min
